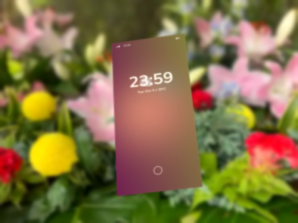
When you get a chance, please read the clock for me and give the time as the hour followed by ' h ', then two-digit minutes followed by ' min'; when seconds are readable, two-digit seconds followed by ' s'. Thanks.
23 h 59 min
